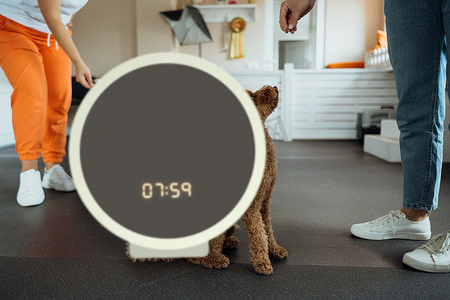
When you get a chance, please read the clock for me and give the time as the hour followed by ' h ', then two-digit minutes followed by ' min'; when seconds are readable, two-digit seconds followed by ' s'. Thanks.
7 h 59 min
